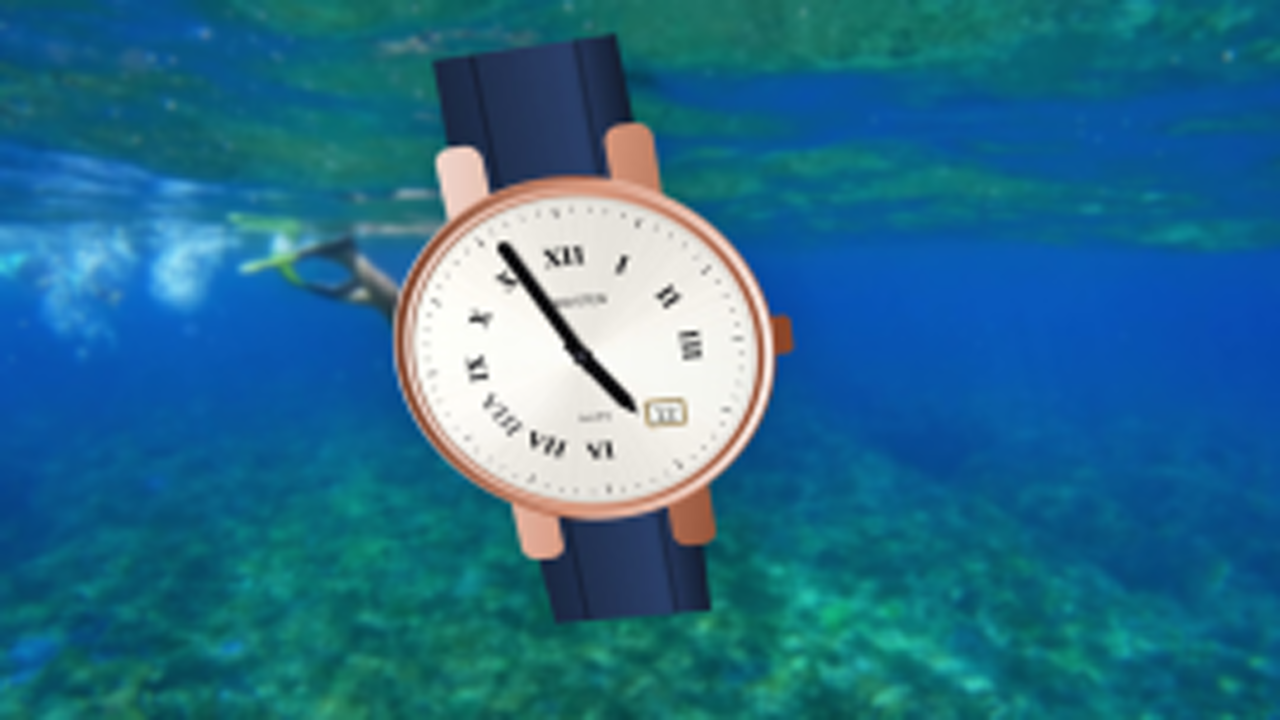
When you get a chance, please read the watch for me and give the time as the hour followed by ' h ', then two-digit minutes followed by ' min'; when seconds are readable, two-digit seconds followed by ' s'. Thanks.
4 h 56 min
